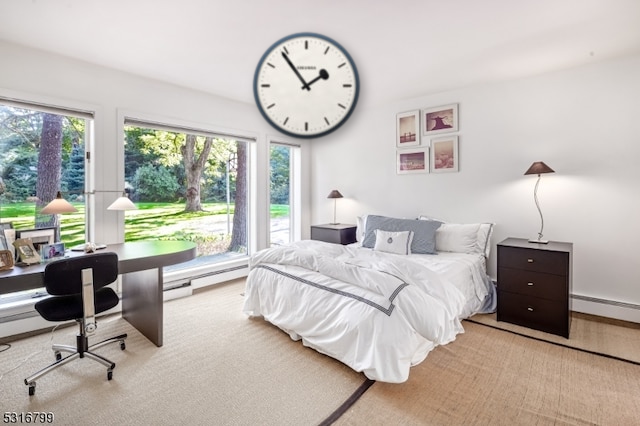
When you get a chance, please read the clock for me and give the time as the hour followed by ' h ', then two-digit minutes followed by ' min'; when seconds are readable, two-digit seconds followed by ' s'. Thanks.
1 h 54 min
